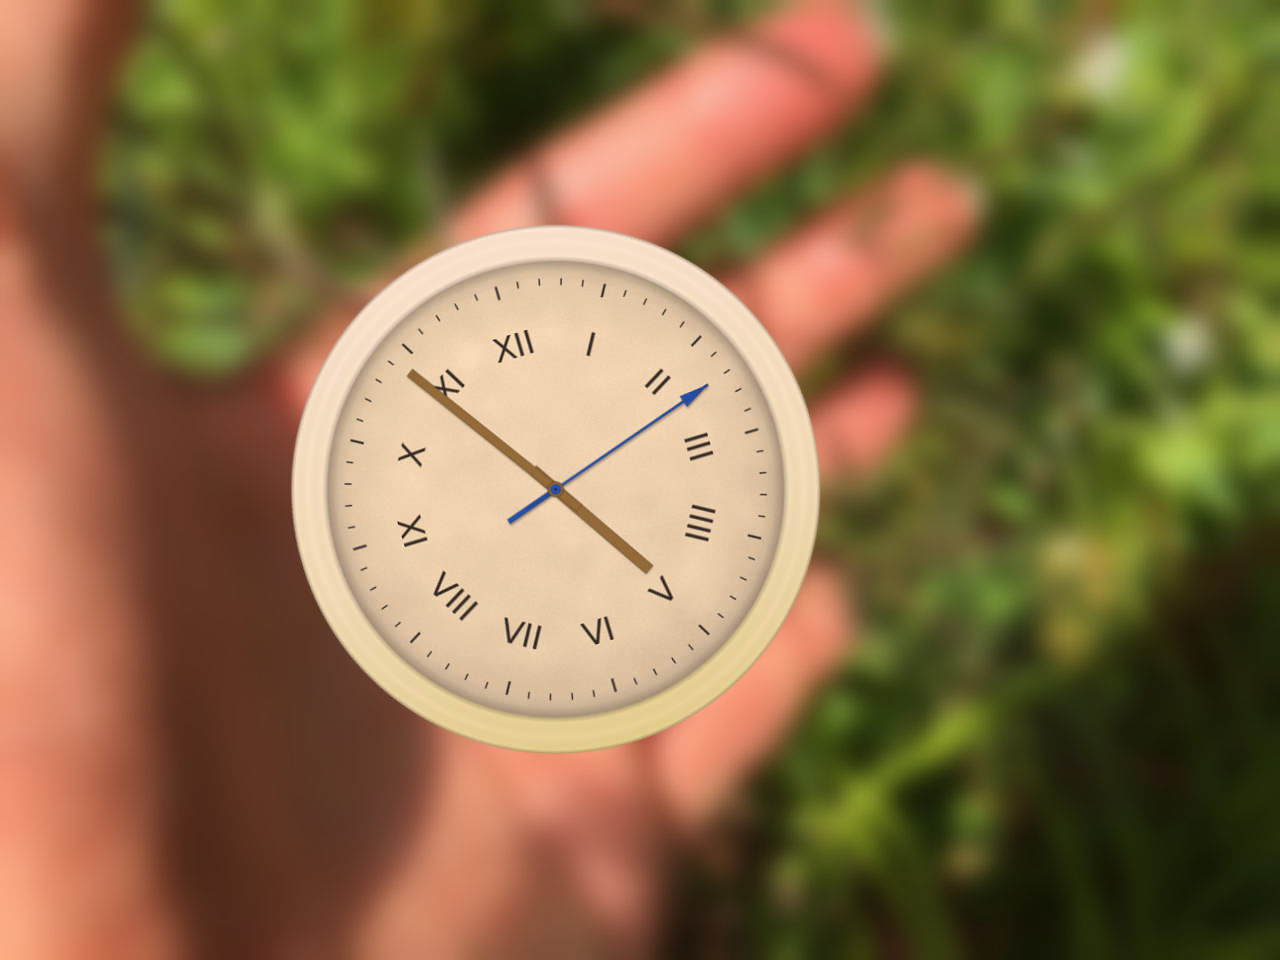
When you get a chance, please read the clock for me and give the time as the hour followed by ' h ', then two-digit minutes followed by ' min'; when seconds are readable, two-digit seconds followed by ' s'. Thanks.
4 h 54 min 12 s
